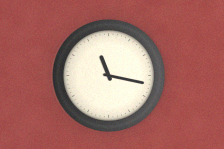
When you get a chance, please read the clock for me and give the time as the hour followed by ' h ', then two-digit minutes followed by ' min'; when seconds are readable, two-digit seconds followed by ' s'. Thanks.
11 h 17 min
